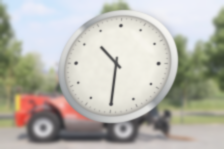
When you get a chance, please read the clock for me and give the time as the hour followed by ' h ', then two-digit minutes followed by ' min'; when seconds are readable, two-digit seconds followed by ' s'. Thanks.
10 h 30 min
